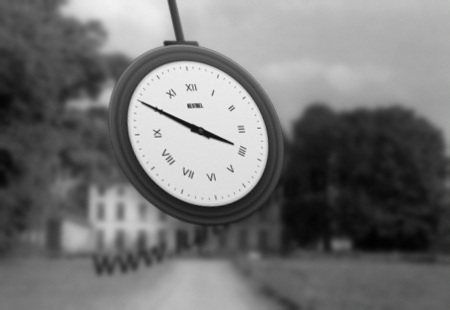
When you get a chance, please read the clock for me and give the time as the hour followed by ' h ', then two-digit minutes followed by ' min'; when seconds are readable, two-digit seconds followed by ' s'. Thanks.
3 h 50 min
